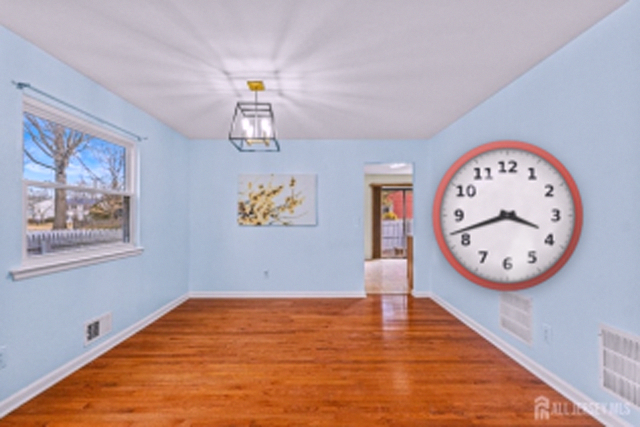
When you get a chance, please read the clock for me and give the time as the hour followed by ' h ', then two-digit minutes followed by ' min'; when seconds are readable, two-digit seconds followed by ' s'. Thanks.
3 h 42 min
